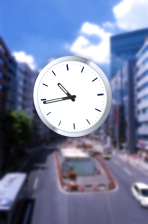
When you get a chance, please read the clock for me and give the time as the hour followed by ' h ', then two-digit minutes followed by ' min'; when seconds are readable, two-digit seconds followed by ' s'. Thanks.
10 h 44 min
